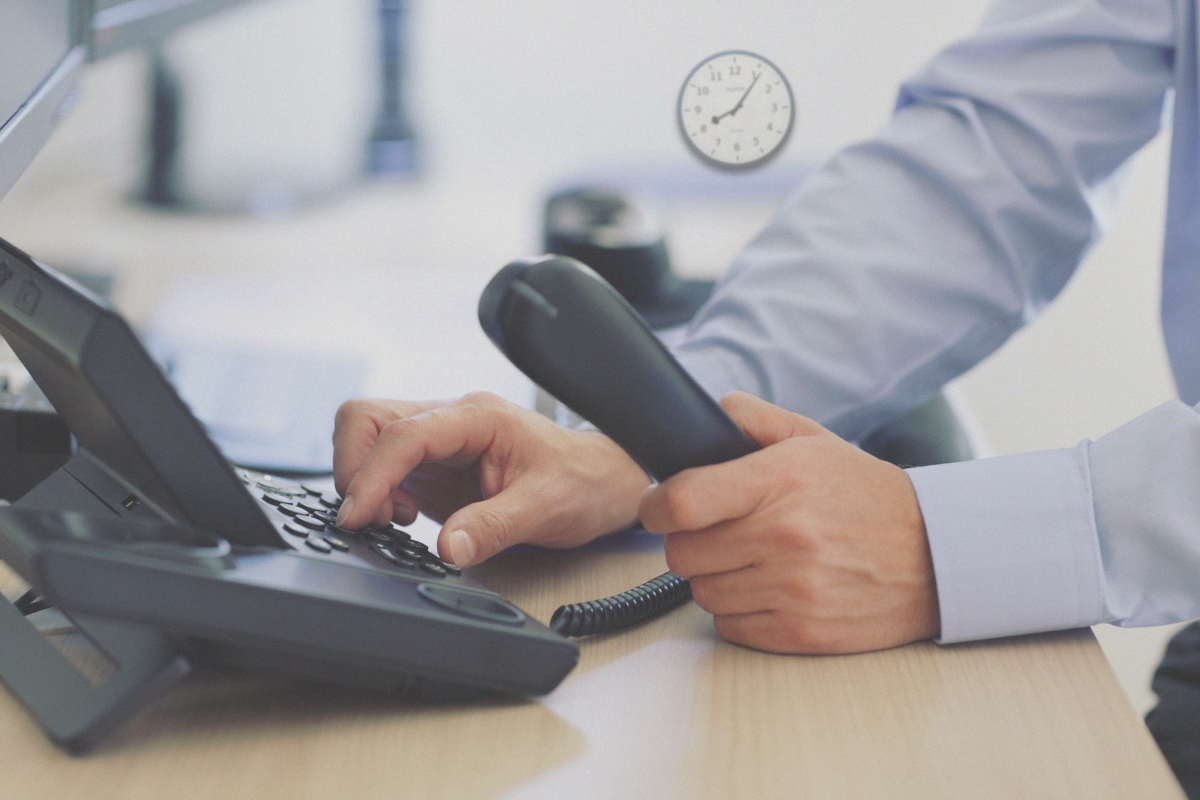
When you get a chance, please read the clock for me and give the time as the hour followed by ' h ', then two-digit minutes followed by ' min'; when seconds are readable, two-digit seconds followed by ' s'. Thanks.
8 h 06 min
